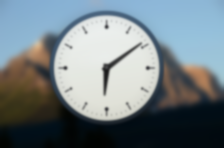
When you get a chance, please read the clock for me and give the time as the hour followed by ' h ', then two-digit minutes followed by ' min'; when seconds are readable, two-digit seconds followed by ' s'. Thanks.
6 h 09 min
